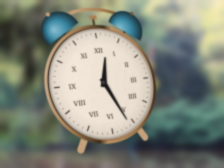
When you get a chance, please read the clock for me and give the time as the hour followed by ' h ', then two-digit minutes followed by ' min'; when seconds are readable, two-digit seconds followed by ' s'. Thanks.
12 h 26 min
